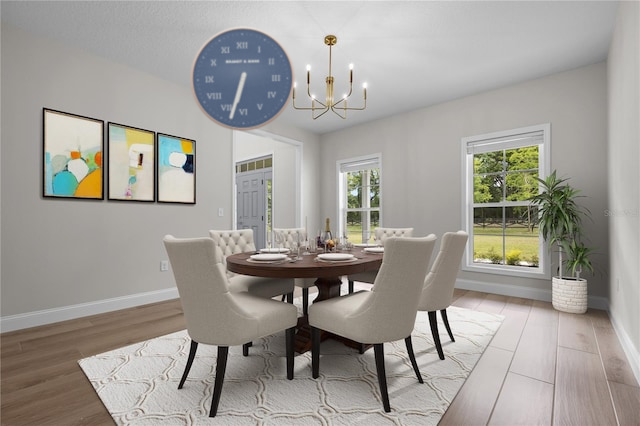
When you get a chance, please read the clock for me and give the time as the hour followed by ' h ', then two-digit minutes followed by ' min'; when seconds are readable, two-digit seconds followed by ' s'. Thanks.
6 h 33 min
